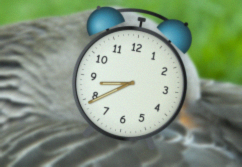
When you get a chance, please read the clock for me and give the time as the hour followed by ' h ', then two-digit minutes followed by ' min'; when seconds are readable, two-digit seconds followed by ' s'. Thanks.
8 h 39 min
